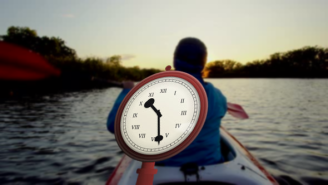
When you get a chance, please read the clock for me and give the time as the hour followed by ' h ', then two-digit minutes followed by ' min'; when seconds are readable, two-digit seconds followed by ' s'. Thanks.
10 h 28 min
